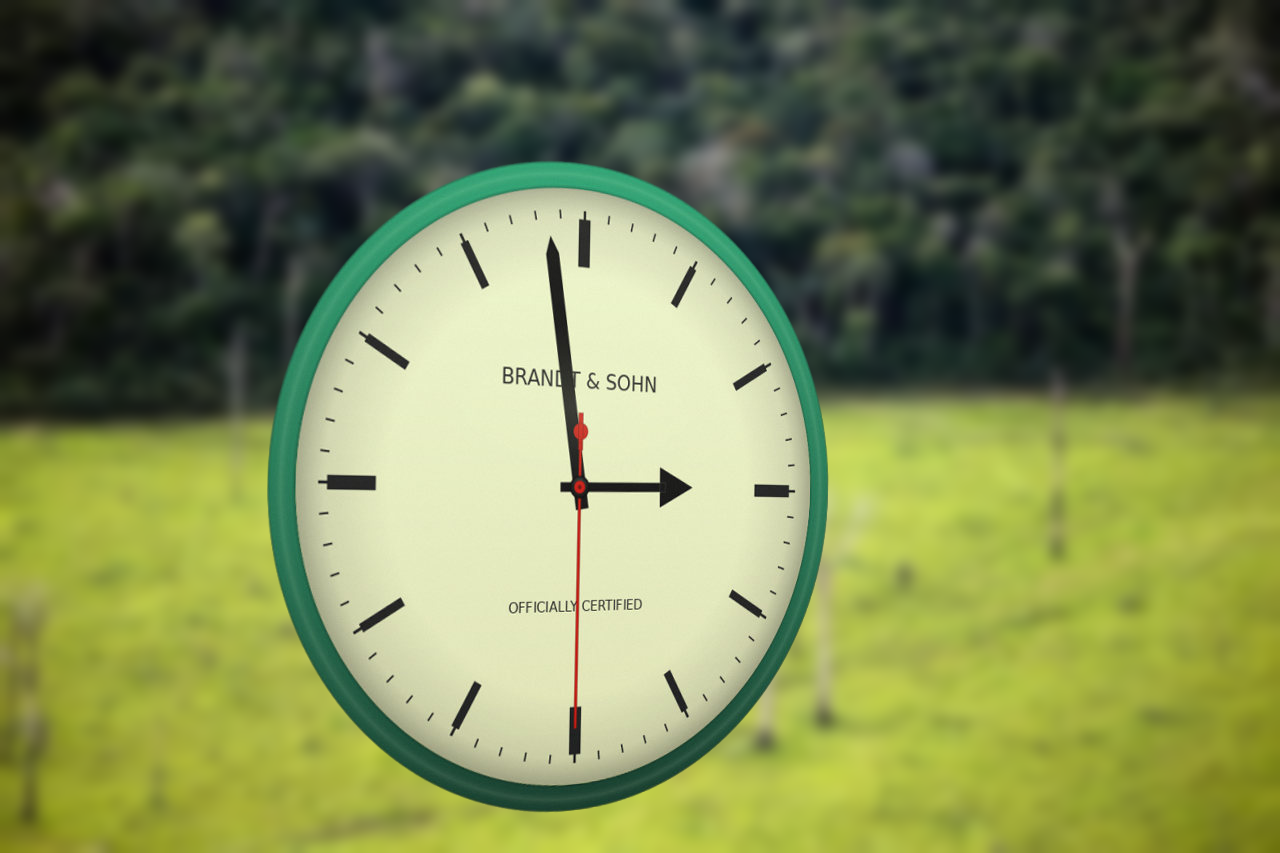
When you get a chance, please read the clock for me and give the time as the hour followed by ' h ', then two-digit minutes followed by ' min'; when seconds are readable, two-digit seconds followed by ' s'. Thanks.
2 h 58 min 30 s
